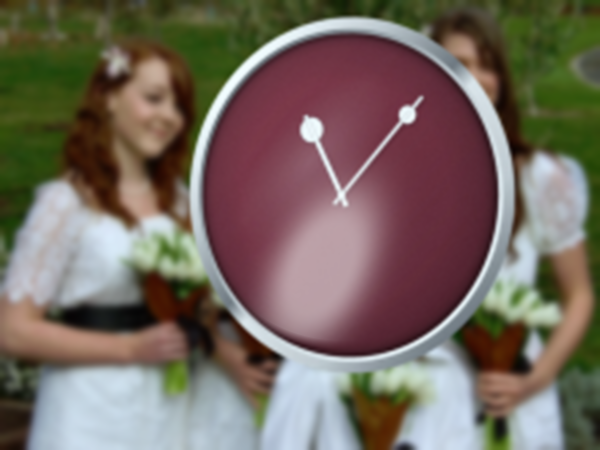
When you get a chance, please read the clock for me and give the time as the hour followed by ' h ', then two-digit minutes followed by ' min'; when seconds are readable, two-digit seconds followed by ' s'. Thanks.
11 h 07 min
